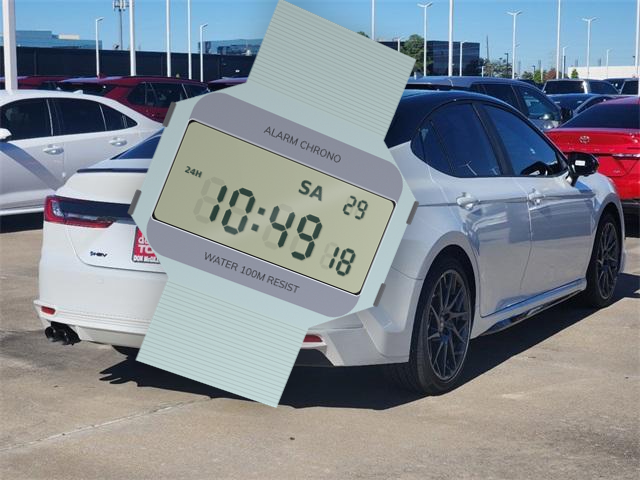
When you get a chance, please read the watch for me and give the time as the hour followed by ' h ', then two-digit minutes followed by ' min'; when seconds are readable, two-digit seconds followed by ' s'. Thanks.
10 h 49 min 18 s
